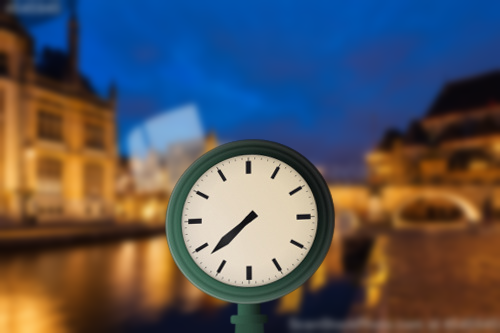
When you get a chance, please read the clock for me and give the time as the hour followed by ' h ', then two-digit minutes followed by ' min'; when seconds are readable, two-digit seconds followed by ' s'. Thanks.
7 h 38 min
